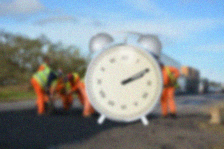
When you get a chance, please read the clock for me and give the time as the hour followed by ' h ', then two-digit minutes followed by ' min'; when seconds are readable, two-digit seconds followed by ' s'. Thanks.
2 h 10 min
